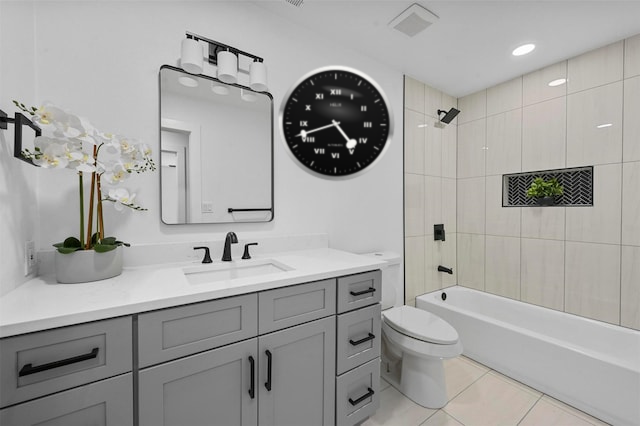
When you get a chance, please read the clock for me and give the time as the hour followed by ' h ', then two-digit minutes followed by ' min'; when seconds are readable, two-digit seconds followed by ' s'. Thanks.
4 h 42 min
